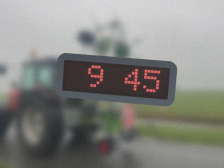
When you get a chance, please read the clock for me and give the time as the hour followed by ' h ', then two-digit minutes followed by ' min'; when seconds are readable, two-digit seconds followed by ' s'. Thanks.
9 h 45 min
